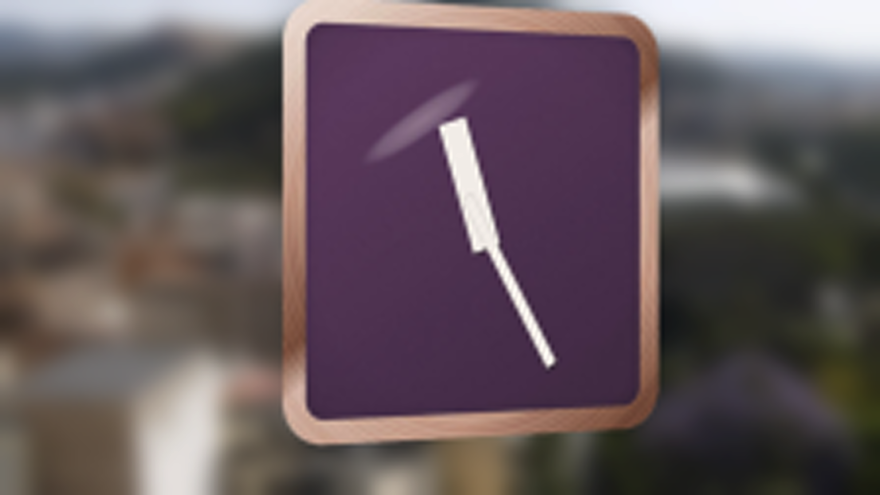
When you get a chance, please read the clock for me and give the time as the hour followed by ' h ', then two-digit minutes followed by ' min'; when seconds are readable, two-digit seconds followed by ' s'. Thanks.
11 h 25 min
